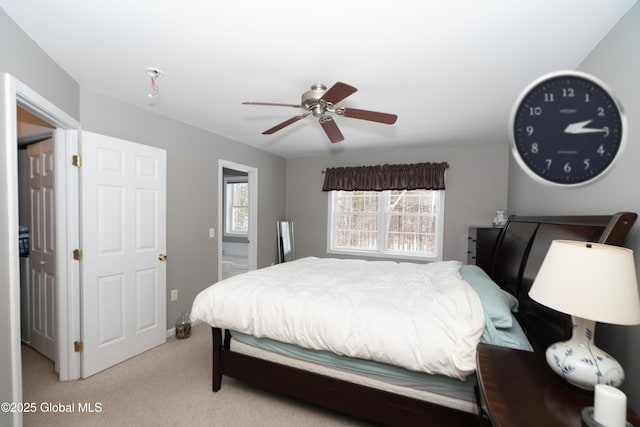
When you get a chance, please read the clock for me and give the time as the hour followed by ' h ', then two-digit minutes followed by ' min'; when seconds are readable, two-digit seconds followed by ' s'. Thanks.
2 h 15 min
